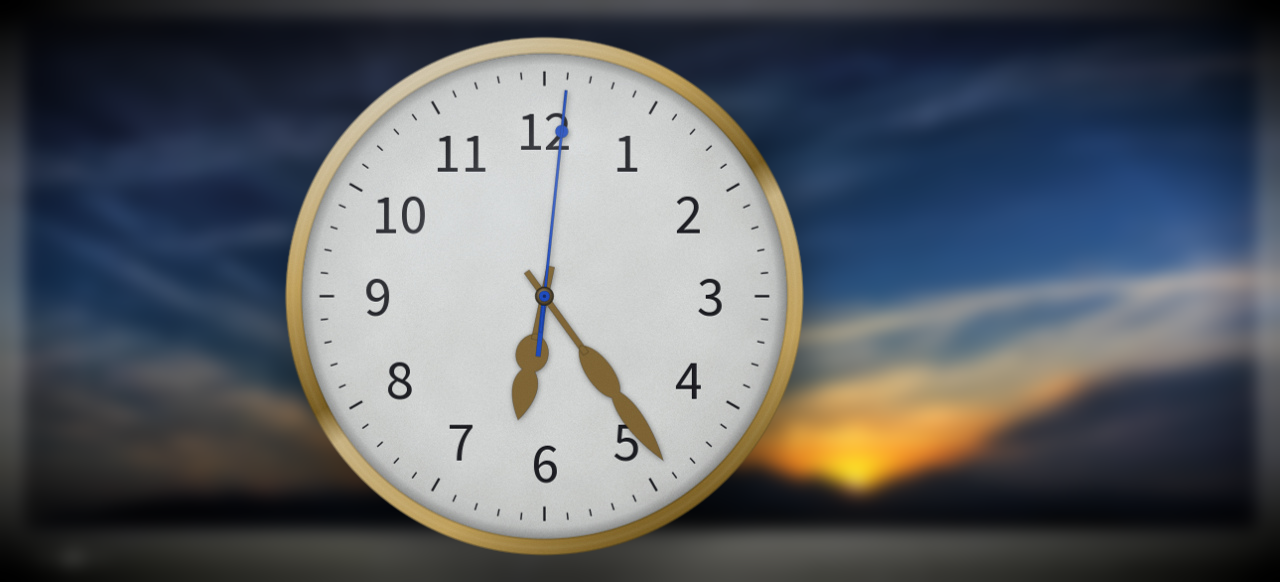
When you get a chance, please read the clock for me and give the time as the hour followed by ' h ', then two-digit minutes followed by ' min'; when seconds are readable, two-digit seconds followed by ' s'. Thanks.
6 h 24 min 01 s
